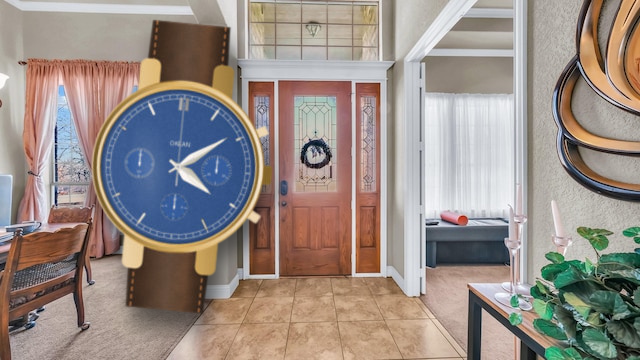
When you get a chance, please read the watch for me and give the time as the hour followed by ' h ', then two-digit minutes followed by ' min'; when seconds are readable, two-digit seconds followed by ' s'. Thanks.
4 h 09 min
